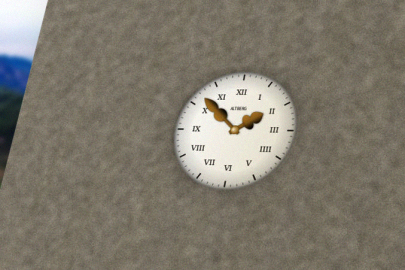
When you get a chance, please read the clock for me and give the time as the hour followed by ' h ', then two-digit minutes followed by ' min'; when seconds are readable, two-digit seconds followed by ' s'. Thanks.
1 h 52 min
